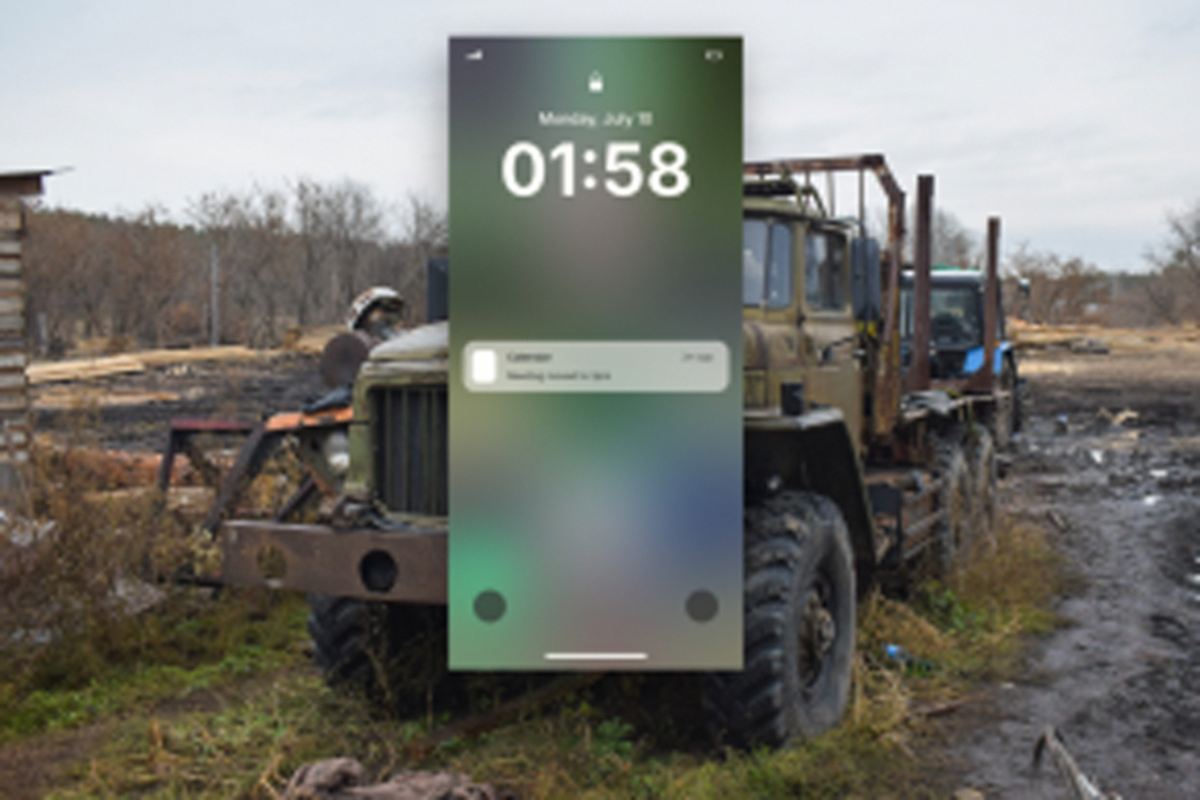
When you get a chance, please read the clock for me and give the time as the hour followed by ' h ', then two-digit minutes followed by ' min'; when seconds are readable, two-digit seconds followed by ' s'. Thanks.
1 h 58 min
